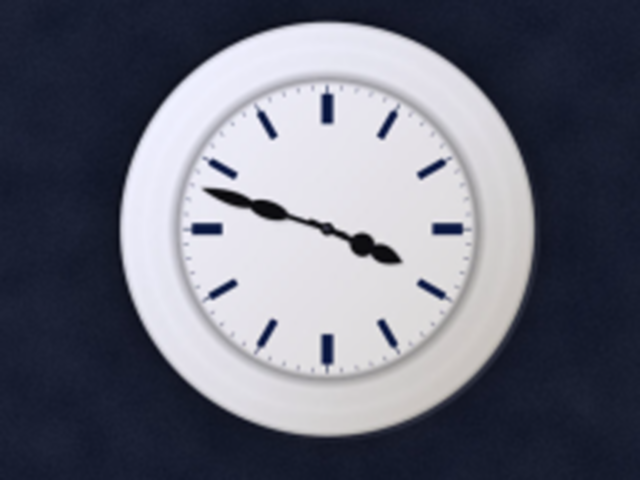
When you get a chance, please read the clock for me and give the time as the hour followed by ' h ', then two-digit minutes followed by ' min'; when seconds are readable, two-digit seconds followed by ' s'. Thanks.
3 h 48 min
